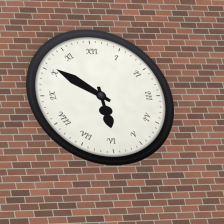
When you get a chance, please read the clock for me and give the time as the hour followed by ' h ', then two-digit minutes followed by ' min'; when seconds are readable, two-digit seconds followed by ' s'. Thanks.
5 h 51 min
